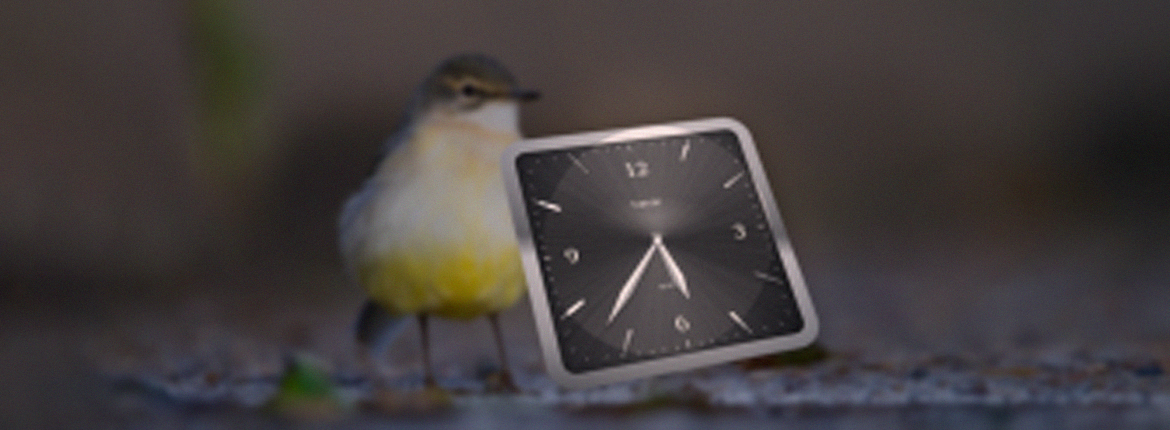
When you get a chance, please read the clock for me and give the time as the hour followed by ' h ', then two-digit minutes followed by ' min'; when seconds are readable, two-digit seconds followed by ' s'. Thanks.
5 h 37 min
